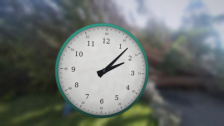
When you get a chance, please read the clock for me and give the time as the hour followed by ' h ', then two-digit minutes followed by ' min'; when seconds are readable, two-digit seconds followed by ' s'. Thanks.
2 h 07 min
